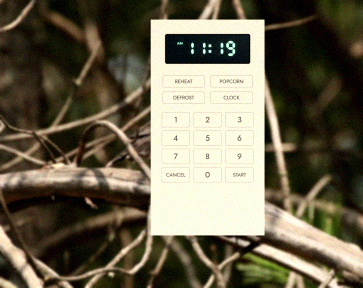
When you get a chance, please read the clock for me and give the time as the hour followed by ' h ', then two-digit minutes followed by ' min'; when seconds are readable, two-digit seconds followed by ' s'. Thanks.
11 h 19 min
